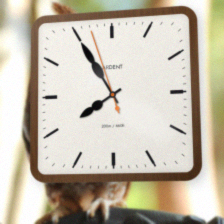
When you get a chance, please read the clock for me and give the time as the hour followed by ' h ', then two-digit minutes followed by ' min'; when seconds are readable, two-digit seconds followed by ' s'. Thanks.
7 h 54 min 57 s
